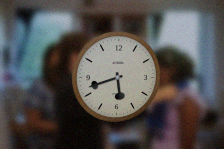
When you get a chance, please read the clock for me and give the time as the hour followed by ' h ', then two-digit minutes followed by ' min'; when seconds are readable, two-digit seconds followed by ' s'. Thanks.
5 h 42 min
